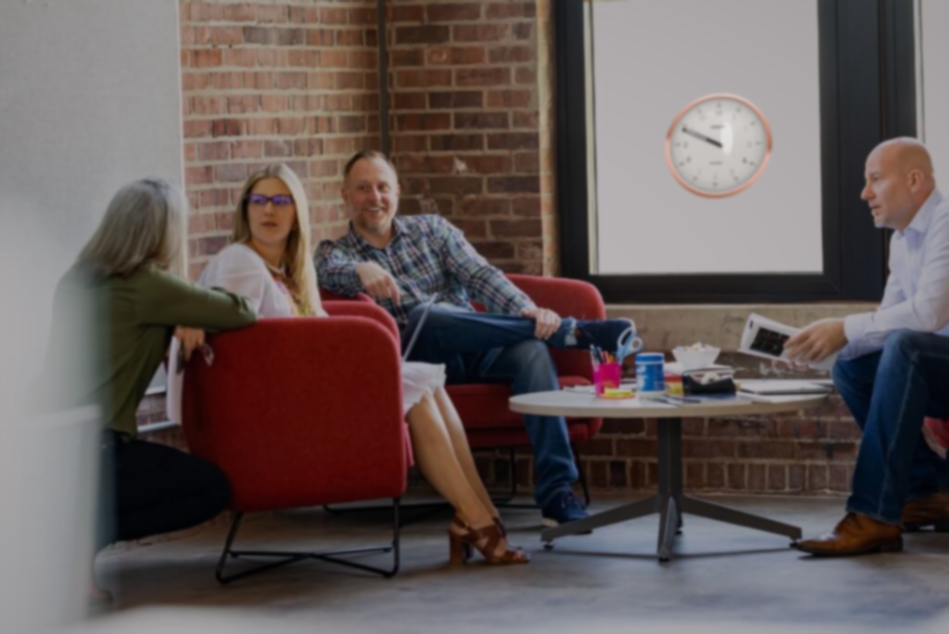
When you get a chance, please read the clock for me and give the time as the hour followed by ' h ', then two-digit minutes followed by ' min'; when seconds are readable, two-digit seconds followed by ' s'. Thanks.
9 h 49 min
